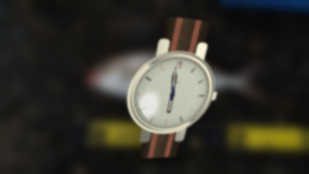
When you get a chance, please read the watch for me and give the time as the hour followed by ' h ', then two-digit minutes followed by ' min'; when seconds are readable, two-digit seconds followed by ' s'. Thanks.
5 h 59 min
